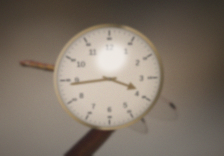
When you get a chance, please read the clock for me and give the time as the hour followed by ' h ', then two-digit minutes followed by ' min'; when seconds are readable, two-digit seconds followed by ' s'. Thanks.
3 h 44 min
